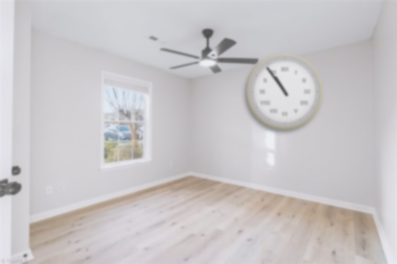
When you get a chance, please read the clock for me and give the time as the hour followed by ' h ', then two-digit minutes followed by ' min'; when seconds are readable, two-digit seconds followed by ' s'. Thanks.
10 h 54 min
